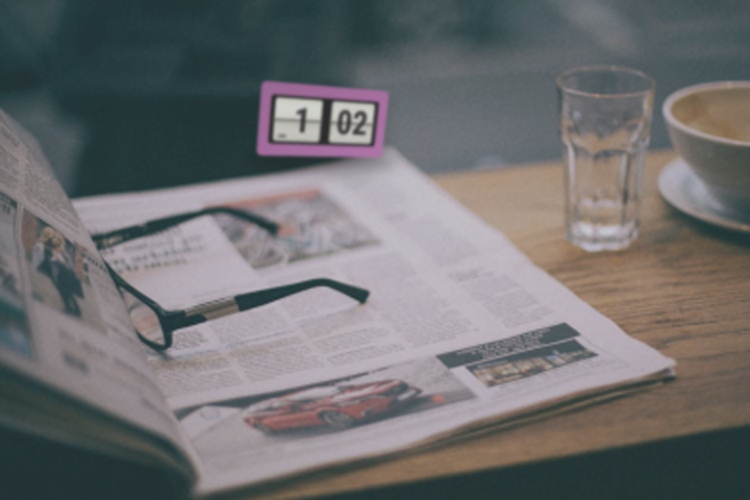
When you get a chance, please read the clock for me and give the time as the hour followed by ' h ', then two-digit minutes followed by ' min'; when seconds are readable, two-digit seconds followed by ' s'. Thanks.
1 h 02 min
